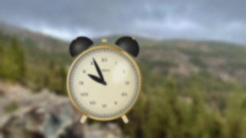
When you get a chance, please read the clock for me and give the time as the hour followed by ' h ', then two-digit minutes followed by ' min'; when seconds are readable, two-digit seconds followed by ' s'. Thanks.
9 h 56 min
